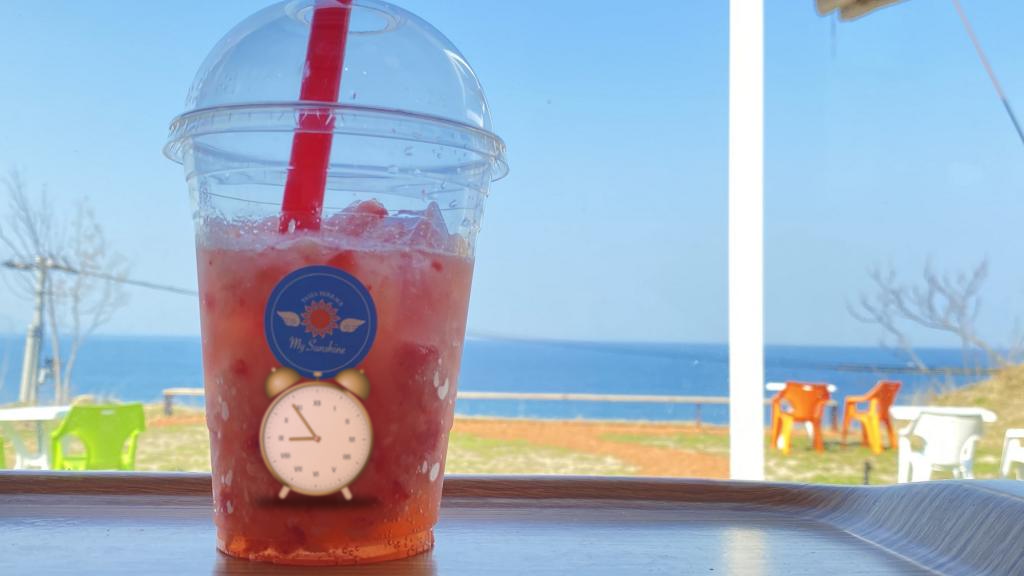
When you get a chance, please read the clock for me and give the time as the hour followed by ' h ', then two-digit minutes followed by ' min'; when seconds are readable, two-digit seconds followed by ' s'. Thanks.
8 h 54 min
